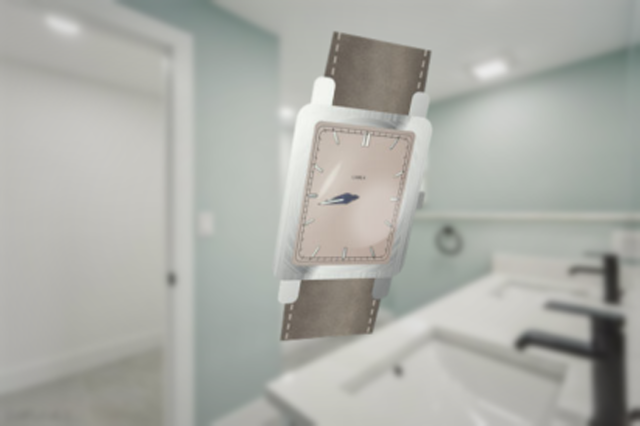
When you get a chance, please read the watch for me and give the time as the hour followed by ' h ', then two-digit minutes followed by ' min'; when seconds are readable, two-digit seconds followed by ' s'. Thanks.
8 h 43 min
